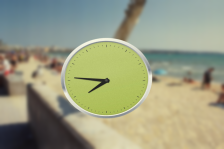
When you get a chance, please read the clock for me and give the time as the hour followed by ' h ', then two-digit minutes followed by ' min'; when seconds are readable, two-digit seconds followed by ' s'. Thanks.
7 h 46 min
